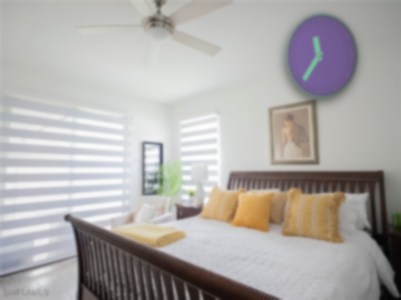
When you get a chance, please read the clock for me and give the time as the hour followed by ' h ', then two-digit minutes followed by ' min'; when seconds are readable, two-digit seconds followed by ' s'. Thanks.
11 h 36 min
